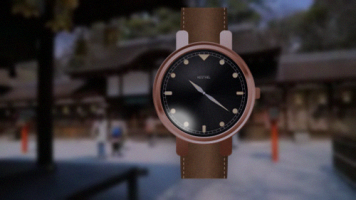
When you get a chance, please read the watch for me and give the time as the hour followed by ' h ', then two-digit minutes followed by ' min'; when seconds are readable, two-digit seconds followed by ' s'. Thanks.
10 h 21 min
